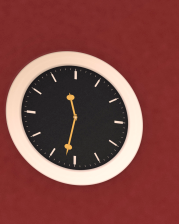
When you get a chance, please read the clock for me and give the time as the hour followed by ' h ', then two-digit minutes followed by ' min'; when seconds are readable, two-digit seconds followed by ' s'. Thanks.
11 h 32 min
